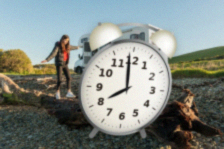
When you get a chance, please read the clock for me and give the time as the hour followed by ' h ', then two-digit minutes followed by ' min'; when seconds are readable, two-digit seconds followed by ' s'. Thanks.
7 h 59 min
